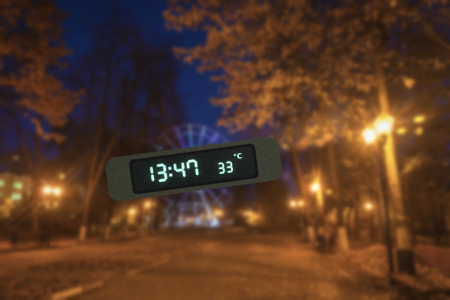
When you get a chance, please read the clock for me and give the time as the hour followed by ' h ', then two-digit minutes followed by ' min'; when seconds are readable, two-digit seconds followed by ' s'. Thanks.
13 h 47 min
